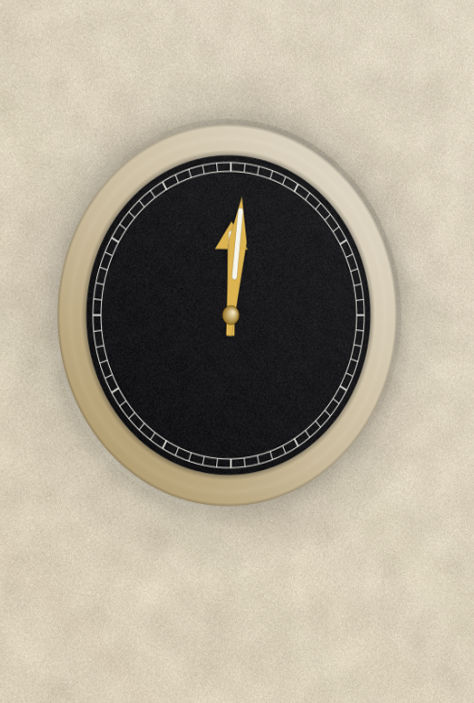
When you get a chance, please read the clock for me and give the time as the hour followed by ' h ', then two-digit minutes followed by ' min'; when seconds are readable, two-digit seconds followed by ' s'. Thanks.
12 h 01 min
